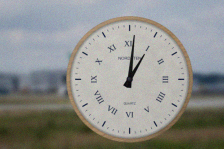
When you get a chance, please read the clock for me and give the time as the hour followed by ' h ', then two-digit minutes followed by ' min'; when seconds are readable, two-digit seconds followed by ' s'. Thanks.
1 h 01 min
